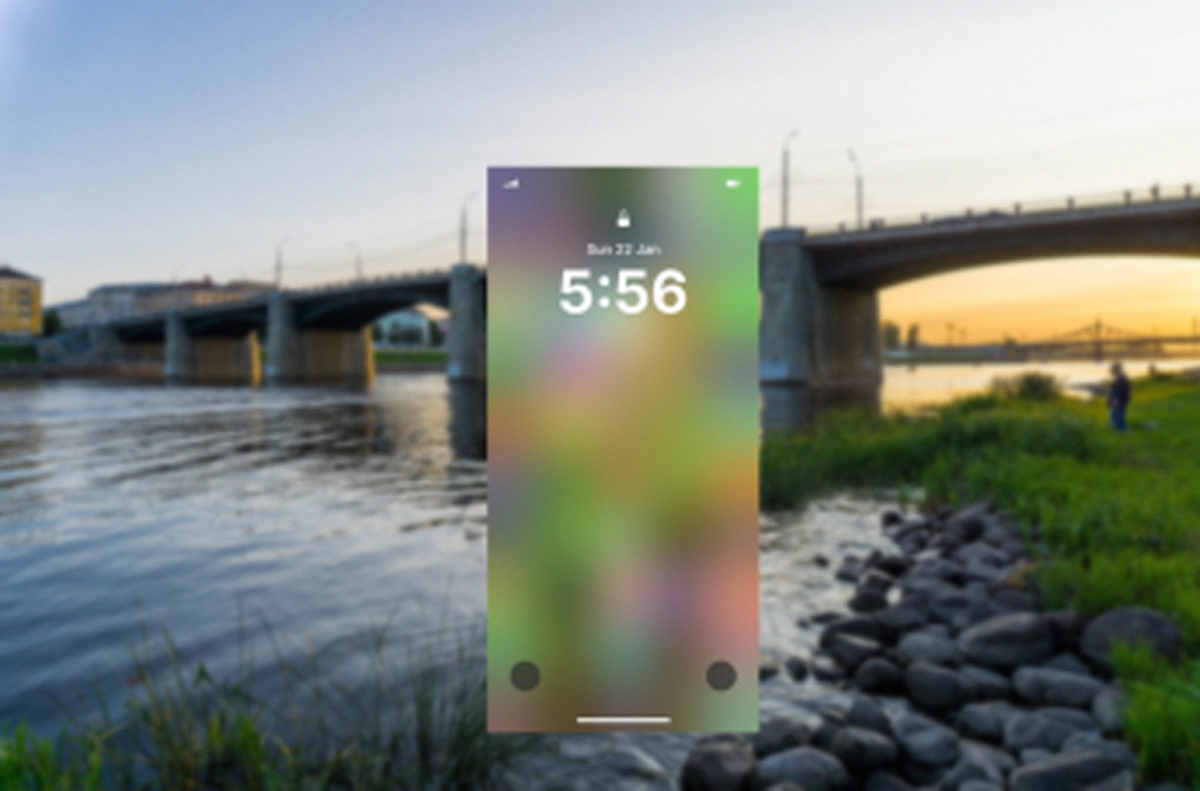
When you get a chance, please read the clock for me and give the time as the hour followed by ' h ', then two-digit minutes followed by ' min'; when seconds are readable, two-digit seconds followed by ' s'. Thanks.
5 h 56 min
